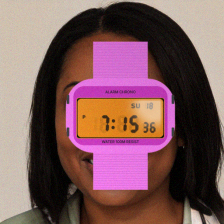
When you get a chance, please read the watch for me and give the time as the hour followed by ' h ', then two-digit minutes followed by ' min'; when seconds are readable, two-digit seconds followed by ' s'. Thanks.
7 h 15 min 36 s
